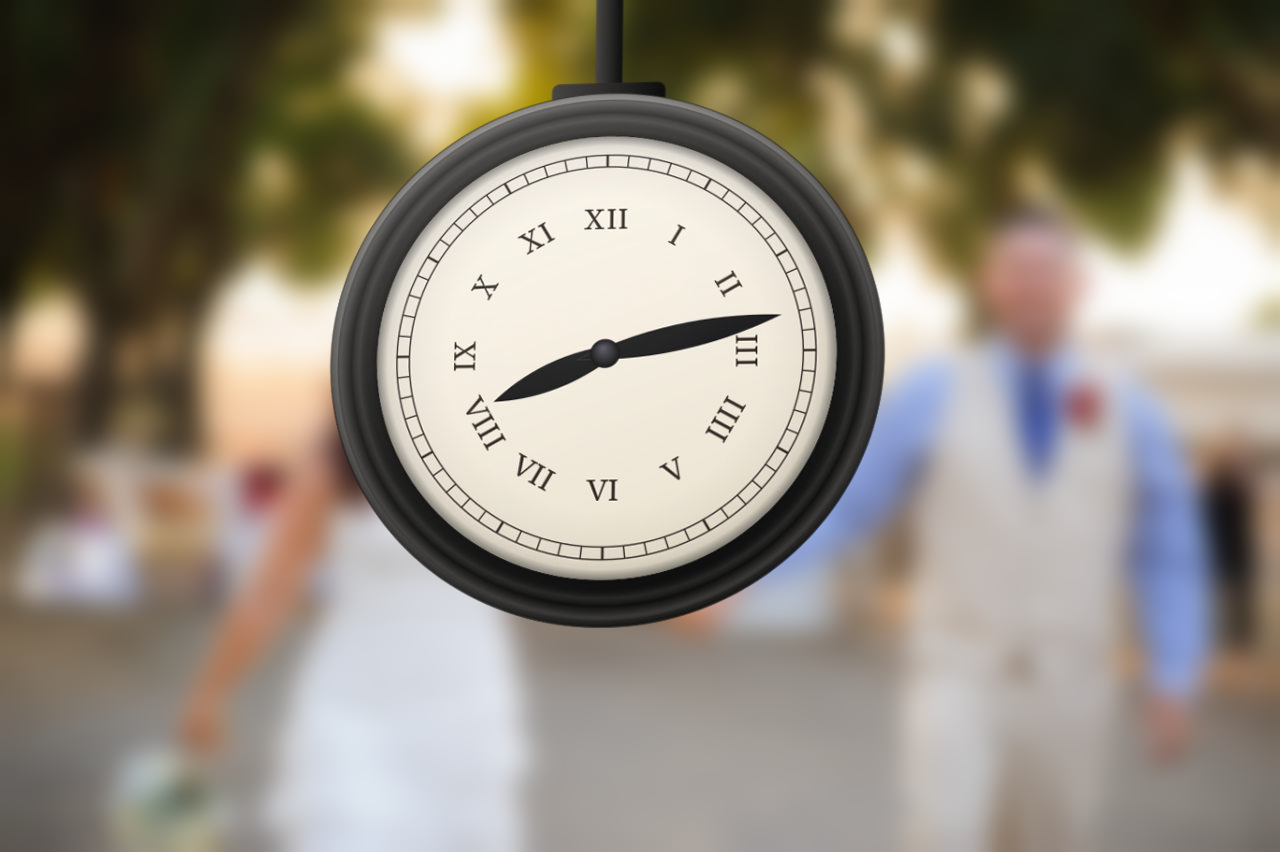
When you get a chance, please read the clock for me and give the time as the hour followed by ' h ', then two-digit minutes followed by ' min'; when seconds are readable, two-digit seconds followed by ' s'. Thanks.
8 h 13 min
